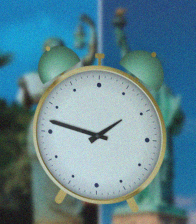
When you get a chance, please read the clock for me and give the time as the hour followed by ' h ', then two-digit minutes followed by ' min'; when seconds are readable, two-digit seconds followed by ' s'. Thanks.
1 h 47 min
